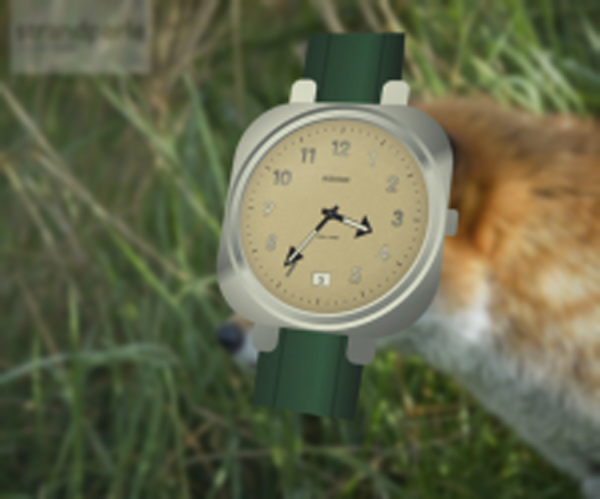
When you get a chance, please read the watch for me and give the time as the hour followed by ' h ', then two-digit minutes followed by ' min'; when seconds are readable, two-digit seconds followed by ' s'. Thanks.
3 h 36 min
